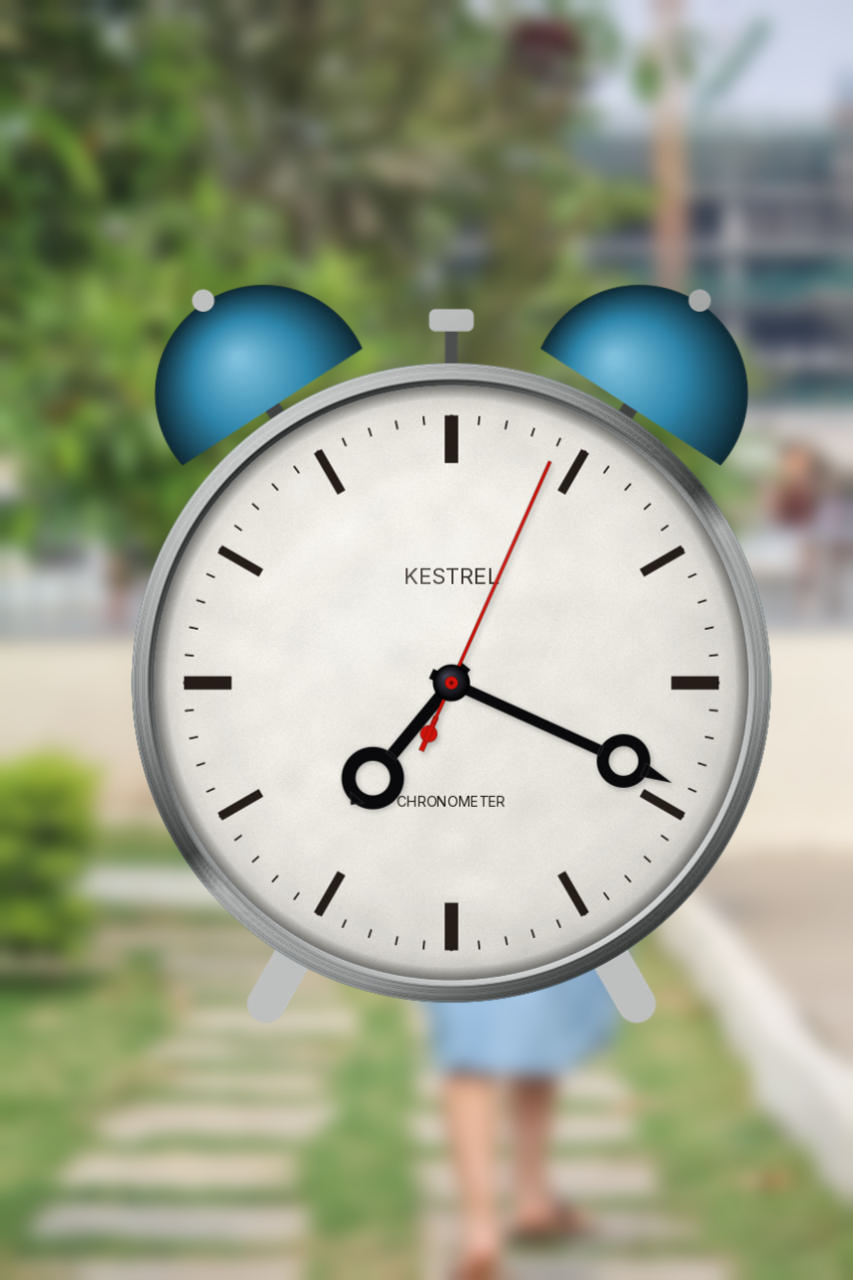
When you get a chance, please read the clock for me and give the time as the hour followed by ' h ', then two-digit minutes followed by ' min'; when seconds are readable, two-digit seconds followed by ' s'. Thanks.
7 h 19 min 04 s
